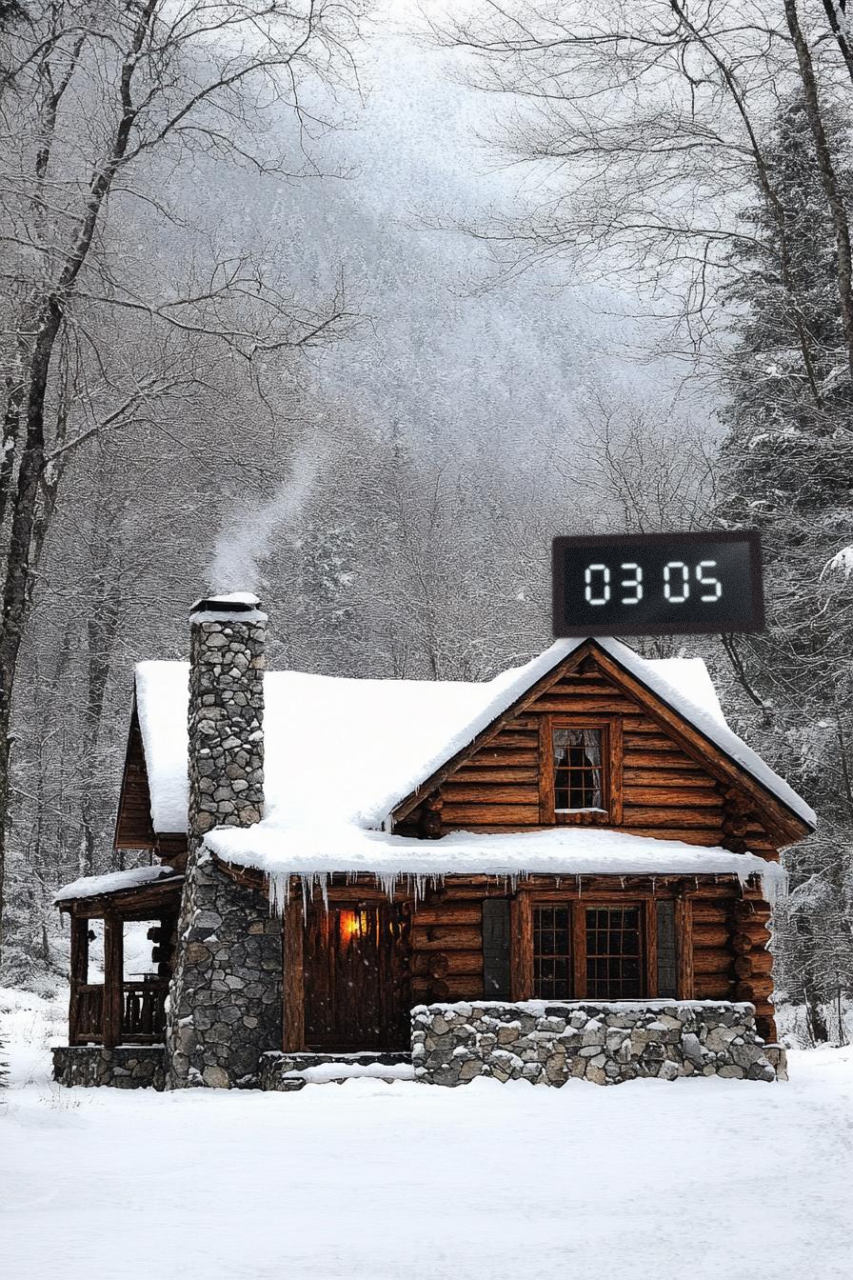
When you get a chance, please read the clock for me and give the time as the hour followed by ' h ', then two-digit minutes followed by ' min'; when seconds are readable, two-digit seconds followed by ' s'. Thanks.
3 h 05 min
